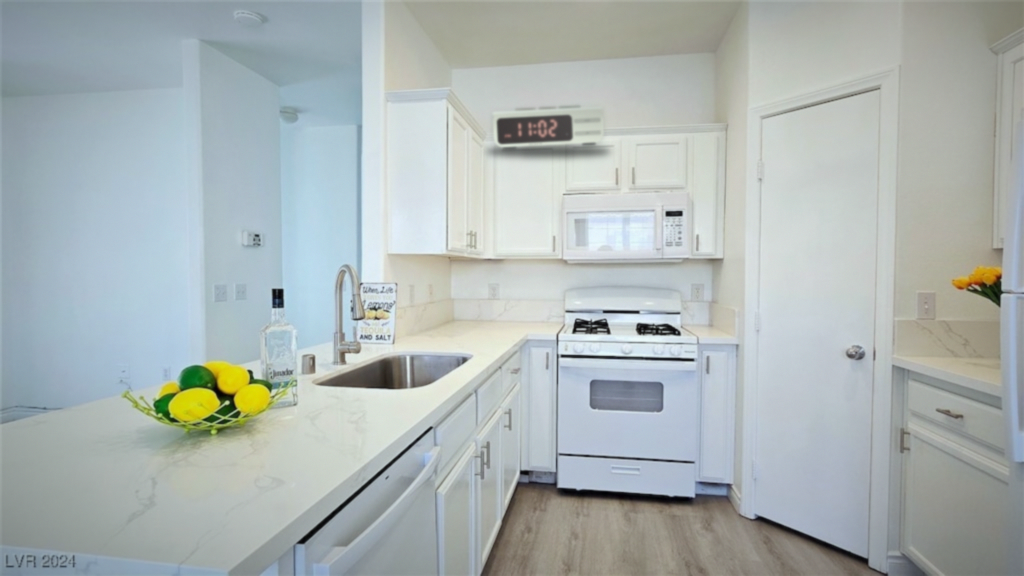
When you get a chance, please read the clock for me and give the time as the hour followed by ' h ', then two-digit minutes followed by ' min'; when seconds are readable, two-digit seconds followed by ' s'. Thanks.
11 h 02 min
